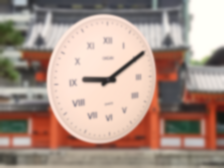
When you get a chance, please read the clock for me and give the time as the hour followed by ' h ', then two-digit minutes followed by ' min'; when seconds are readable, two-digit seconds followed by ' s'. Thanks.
9 h 10 min
